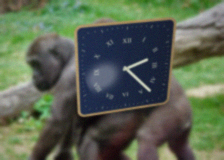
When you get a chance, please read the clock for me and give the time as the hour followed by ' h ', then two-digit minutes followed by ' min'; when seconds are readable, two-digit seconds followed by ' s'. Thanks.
2 h 23 min
